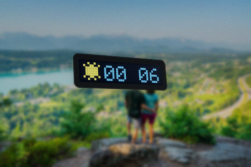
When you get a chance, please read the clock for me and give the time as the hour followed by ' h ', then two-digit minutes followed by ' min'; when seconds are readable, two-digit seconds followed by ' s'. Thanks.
0 h 06 min
